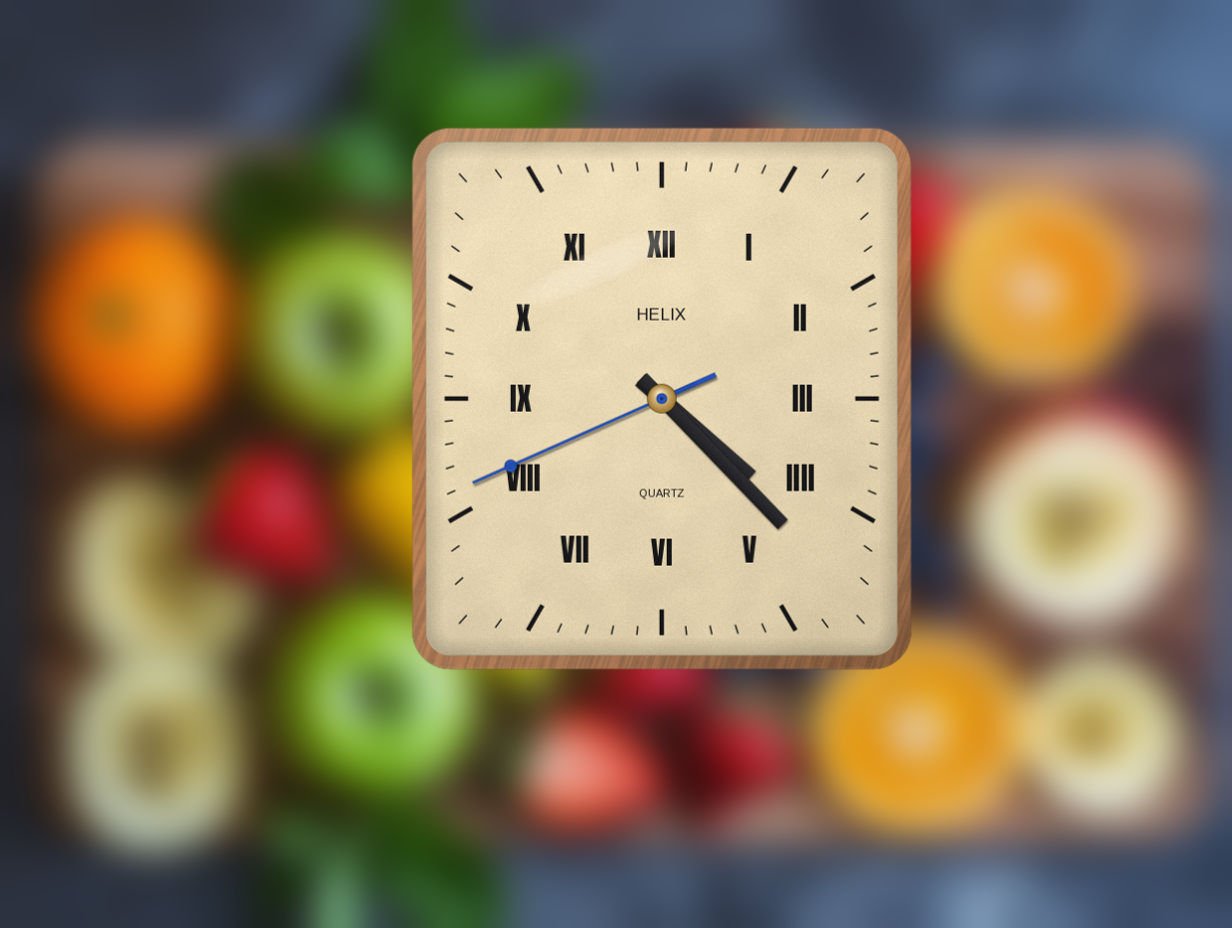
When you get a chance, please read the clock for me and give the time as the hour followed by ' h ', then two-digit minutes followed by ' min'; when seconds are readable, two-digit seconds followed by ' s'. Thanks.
4 h 22 min 41 s
